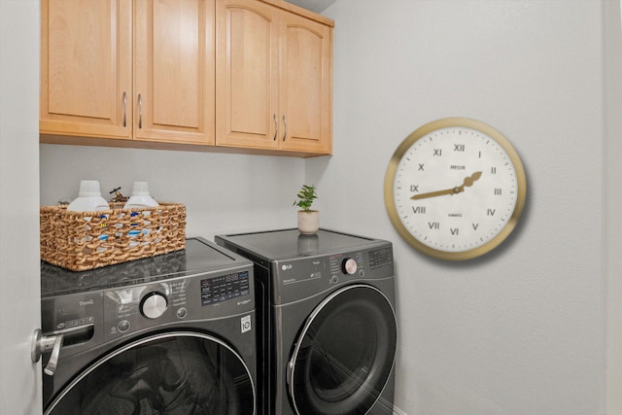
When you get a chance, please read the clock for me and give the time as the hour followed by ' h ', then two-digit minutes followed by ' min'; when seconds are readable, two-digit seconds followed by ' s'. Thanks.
1 h 43 min
